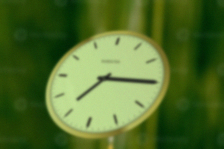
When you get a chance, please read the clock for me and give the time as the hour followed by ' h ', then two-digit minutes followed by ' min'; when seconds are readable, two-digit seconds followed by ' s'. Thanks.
7 h 15 min
